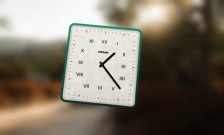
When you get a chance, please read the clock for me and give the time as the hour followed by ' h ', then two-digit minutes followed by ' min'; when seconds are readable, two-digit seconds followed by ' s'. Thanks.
1 h 23 min
